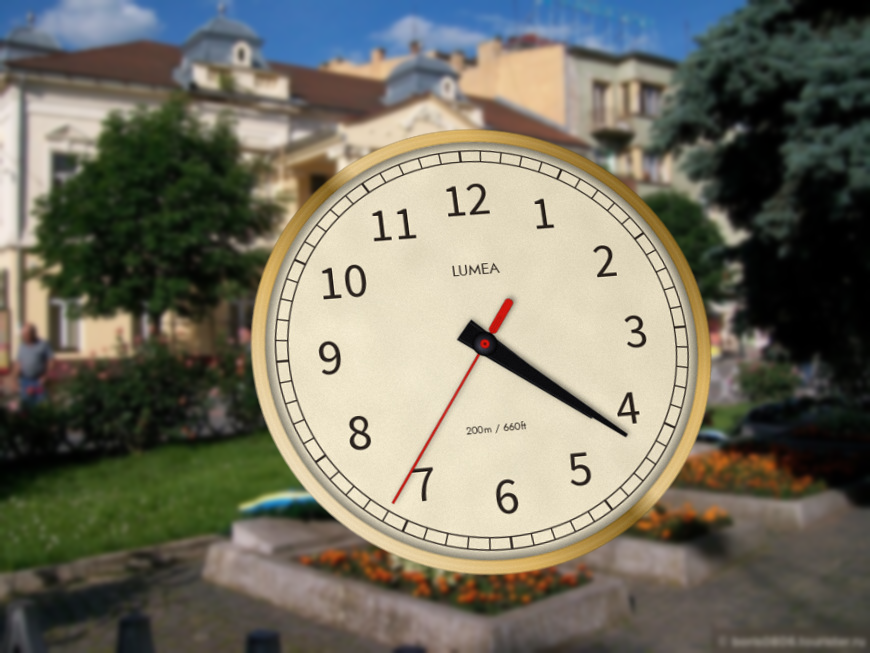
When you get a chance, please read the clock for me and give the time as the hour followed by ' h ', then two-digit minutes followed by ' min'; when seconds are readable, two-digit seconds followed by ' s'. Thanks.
4 h 21 min 36 s
